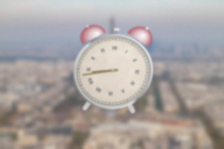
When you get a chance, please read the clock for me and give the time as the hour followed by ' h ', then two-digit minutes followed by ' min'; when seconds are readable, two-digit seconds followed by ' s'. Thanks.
8 h 43 min
